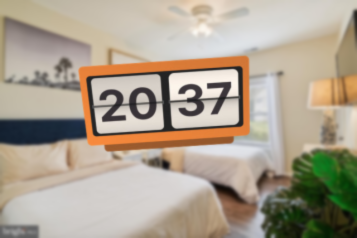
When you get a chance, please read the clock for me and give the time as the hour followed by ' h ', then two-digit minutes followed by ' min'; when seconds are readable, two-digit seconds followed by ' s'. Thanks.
20 h 37 min
